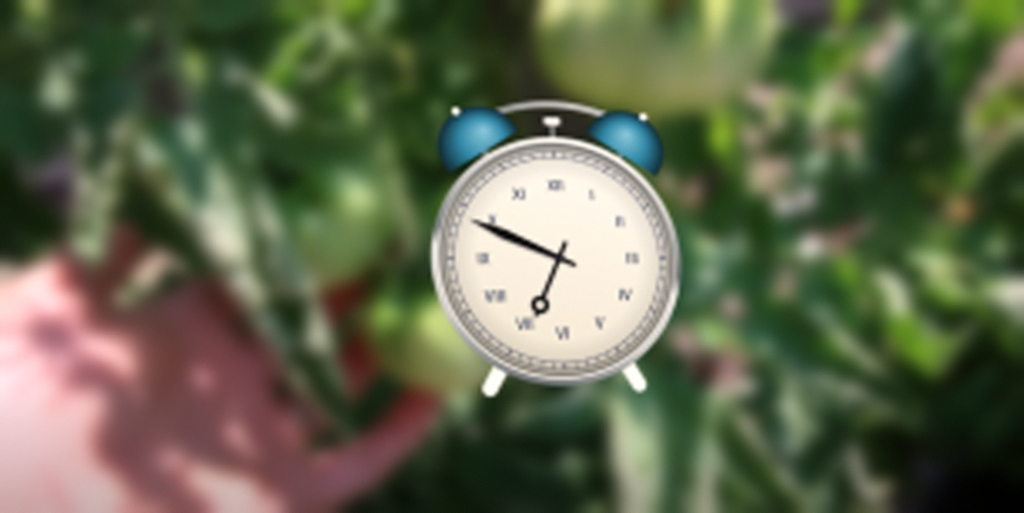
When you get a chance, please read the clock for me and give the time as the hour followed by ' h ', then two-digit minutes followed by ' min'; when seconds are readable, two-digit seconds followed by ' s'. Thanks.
6 h 49 min
